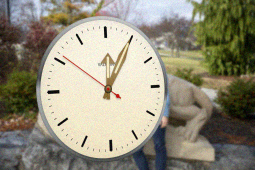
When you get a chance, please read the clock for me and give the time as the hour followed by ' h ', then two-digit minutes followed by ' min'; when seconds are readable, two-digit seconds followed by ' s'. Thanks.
12 h 04 min 51 s
